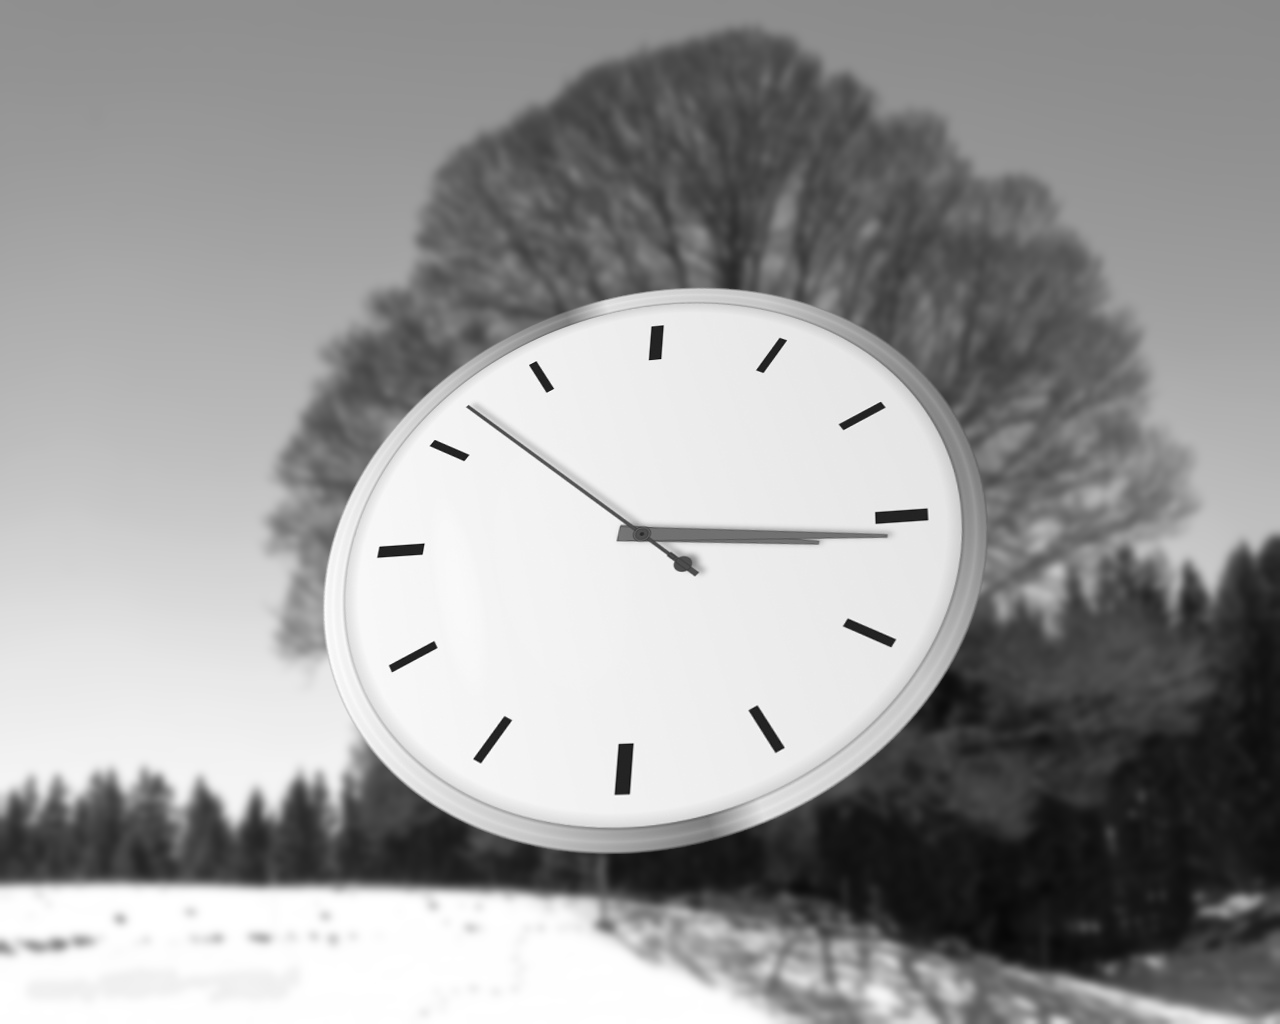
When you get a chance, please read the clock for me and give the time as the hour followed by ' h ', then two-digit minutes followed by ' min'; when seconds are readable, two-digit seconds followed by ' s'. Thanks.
3 h 15 min 52 s
